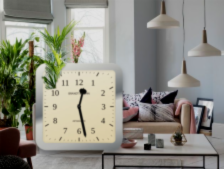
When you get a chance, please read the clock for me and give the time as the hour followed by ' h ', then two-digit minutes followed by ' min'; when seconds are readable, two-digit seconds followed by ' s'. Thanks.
12 h 28 min
